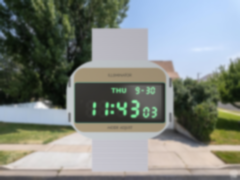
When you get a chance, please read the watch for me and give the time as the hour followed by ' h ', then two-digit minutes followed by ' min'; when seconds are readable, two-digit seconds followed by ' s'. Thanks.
11 h 43 min 03 s
